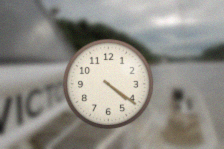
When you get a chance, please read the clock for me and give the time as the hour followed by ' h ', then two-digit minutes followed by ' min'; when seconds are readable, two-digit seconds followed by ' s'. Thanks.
4 h 21 min
